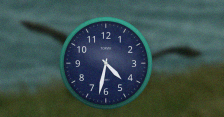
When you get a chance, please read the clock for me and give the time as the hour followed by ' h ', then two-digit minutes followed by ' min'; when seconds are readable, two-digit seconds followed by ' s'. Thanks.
4 h 32 min
